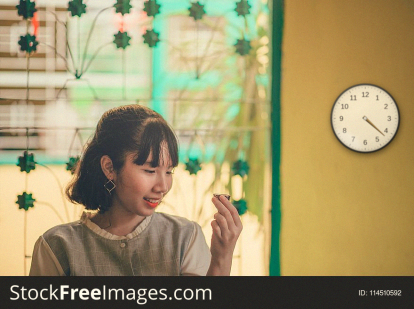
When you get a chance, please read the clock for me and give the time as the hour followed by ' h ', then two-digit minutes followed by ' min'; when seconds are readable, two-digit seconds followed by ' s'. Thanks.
4 h 22 min
